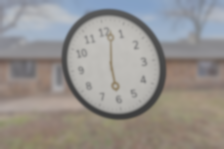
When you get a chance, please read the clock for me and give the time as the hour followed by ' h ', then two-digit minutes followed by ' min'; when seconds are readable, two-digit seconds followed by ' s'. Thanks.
6 h 02 min
